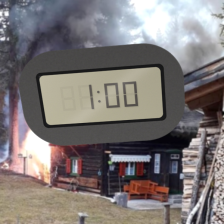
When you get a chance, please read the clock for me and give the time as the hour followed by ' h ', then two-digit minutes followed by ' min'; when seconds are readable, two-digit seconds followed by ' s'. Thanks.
1 h 00 min
